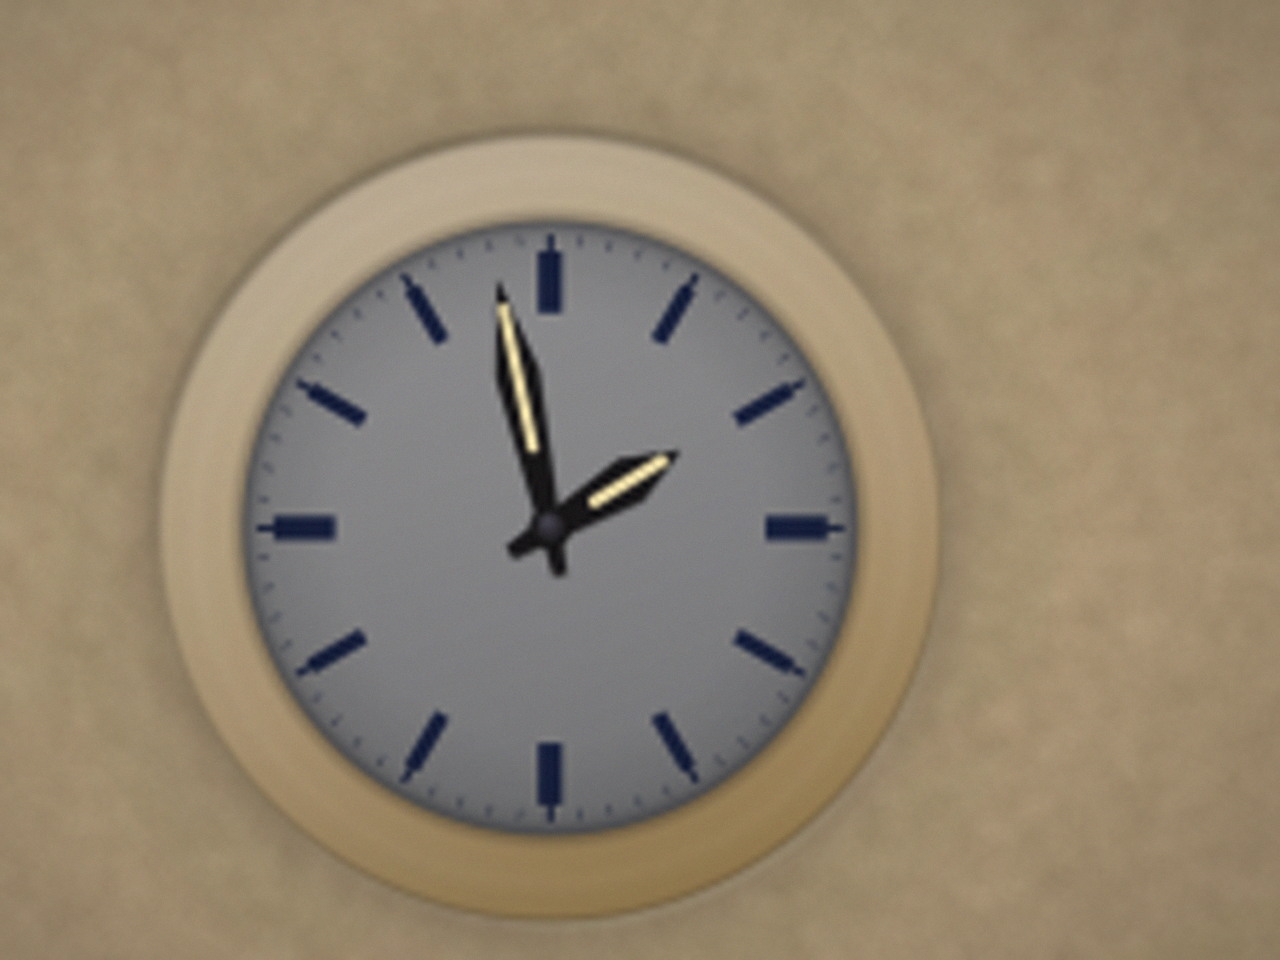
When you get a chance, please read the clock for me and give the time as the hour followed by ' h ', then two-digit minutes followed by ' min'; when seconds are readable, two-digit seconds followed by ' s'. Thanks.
1 h 58 min
